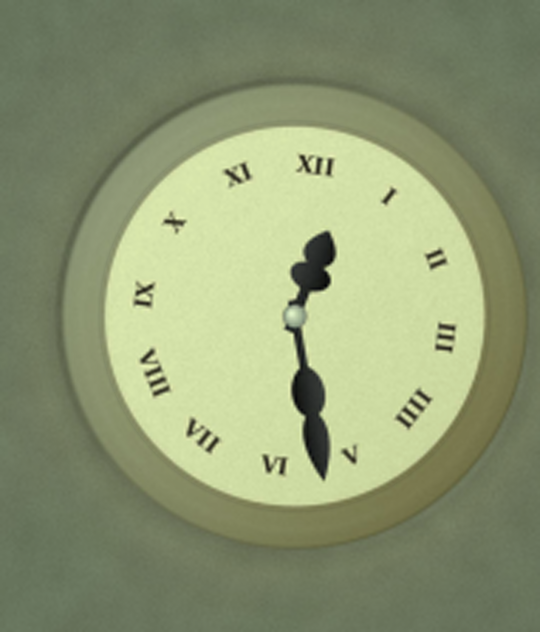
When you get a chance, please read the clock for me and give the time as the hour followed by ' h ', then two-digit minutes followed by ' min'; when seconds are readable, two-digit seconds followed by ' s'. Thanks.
12 h 27 min
